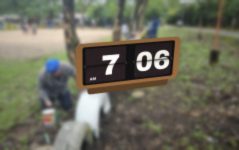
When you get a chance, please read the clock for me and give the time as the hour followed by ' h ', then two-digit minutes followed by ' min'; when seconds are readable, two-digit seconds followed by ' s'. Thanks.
7 h 06 min
